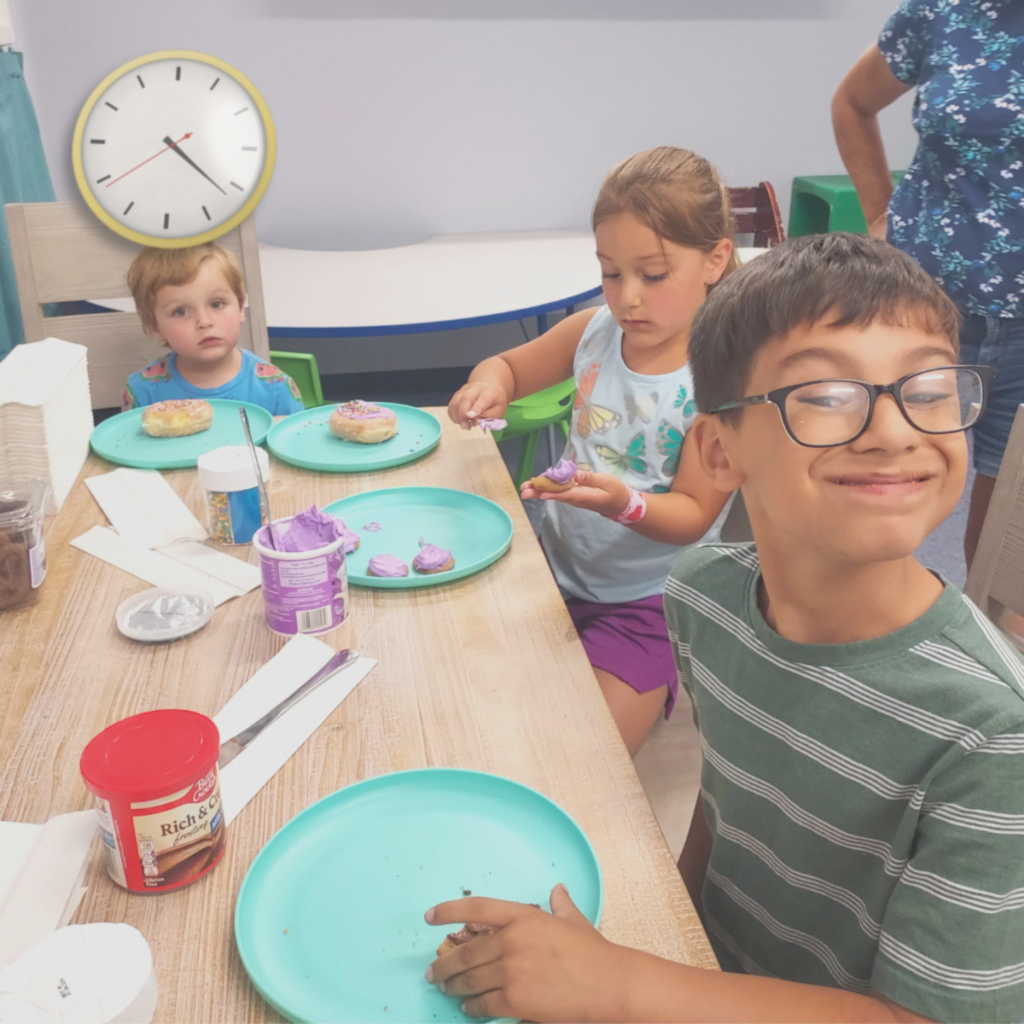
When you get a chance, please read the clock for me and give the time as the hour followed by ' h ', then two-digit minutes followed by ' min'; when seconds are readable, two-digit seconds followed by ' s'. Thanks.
4 h 21 min 39 s
